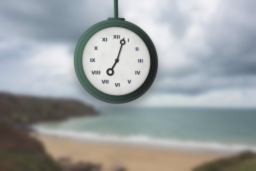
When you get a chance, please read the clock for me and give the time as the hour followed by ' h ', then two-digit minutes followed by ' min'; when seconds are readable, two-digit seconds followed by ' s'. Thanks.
7 h 03 min
